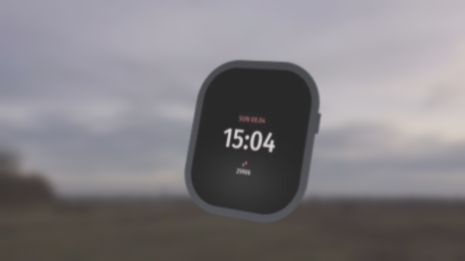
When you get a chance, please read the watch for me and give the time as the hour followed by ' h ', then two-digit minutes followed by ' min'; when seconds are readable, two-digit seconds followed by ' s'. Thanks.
15 h 04 min
